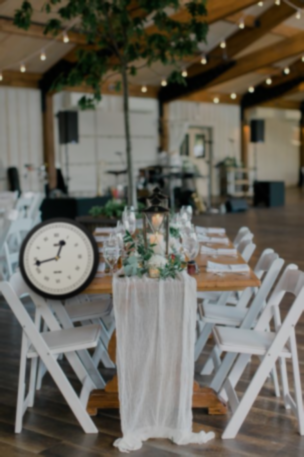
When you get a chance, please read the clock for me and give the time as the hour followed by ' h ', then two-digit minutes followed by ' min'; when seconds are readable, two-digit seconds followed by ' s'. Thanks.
12 h 43 min
